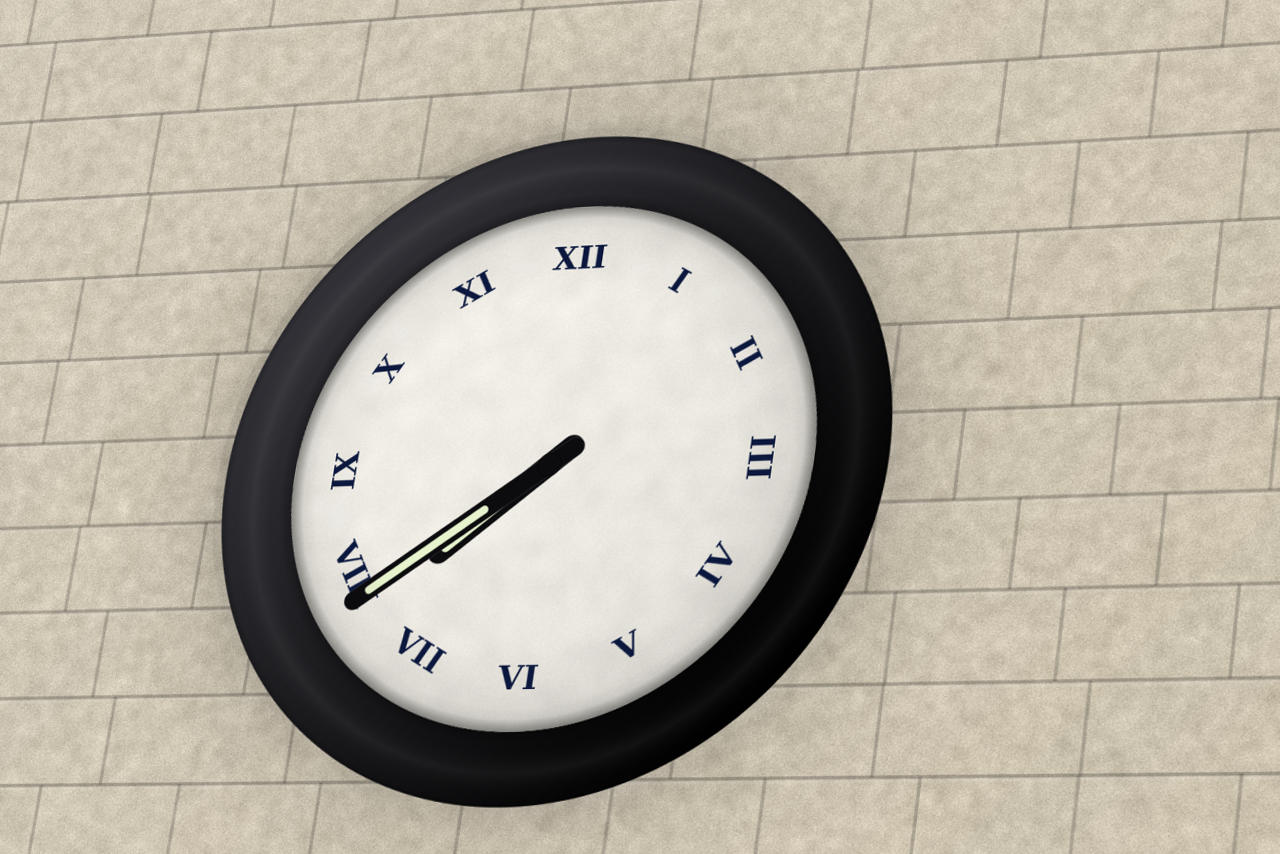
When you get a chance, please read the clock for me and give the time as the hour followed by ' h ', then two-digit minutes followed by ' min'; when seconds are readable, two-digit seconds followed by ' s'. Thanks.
7 h 39 min
